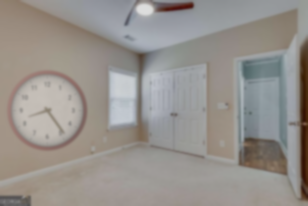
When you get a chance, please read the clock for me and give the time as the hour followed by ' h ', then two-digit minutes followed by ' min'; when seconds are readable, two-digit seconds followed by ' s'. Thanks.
8 h 24 min
